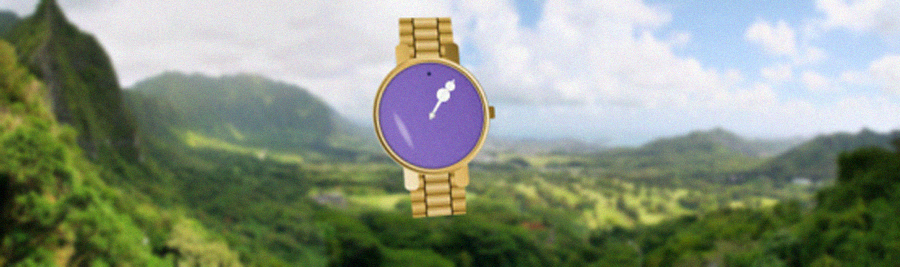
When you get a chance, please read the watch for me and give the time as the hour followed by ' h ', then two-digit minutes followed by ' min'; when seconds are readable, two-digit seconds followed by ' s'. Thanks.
1 h 06 min
